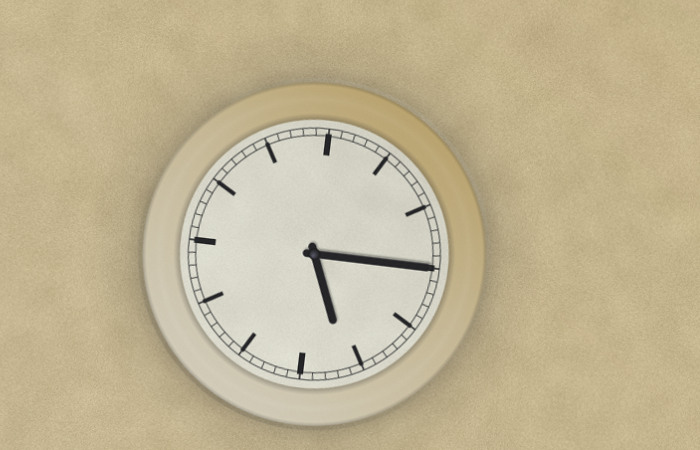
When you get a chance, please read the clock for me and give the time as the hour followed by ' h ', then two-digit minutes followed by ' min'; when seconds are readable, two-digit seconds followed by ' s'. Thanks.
5 h 15 min
